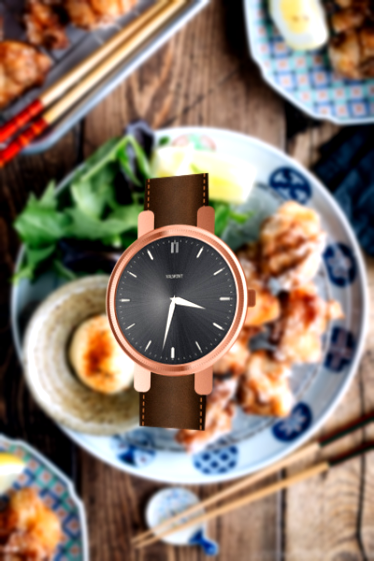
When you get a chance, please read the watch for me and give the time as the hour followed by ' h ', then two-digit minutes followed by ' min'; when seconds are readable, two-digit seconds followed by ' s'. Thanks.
3 h 32 min
